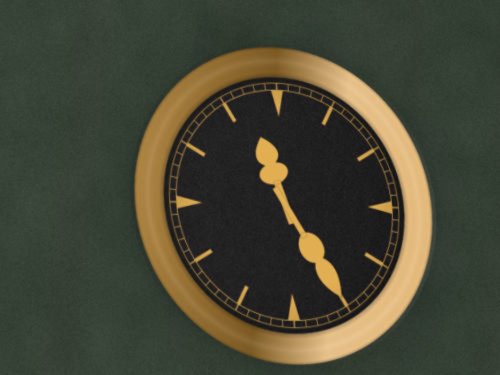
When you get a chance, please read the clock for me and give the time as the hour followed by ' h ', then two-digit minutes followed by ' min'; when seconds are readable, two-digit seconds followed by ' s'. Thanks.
11 h 25 min
